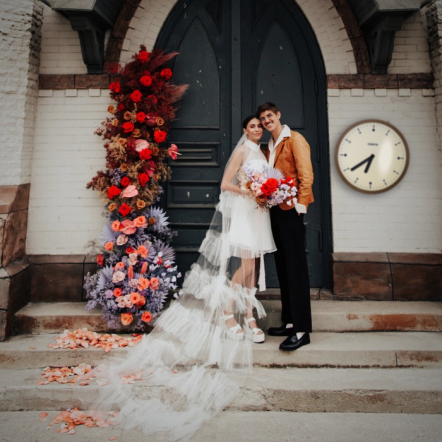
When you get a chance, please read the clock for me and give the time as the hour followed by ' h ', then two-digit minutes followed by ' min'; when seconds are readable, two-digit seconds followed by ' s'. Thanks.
6 h 39 min
